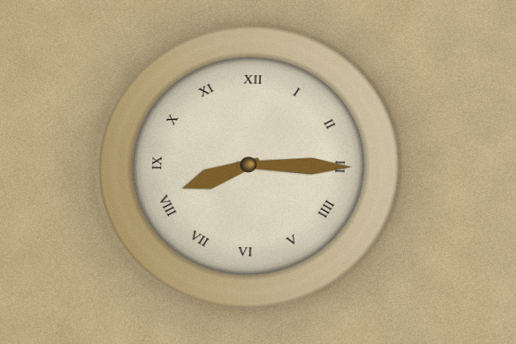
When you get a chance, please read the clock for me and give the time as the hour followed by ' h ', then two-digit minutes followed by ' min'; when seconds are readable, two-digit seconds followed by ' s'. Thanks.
8 h 15 min
